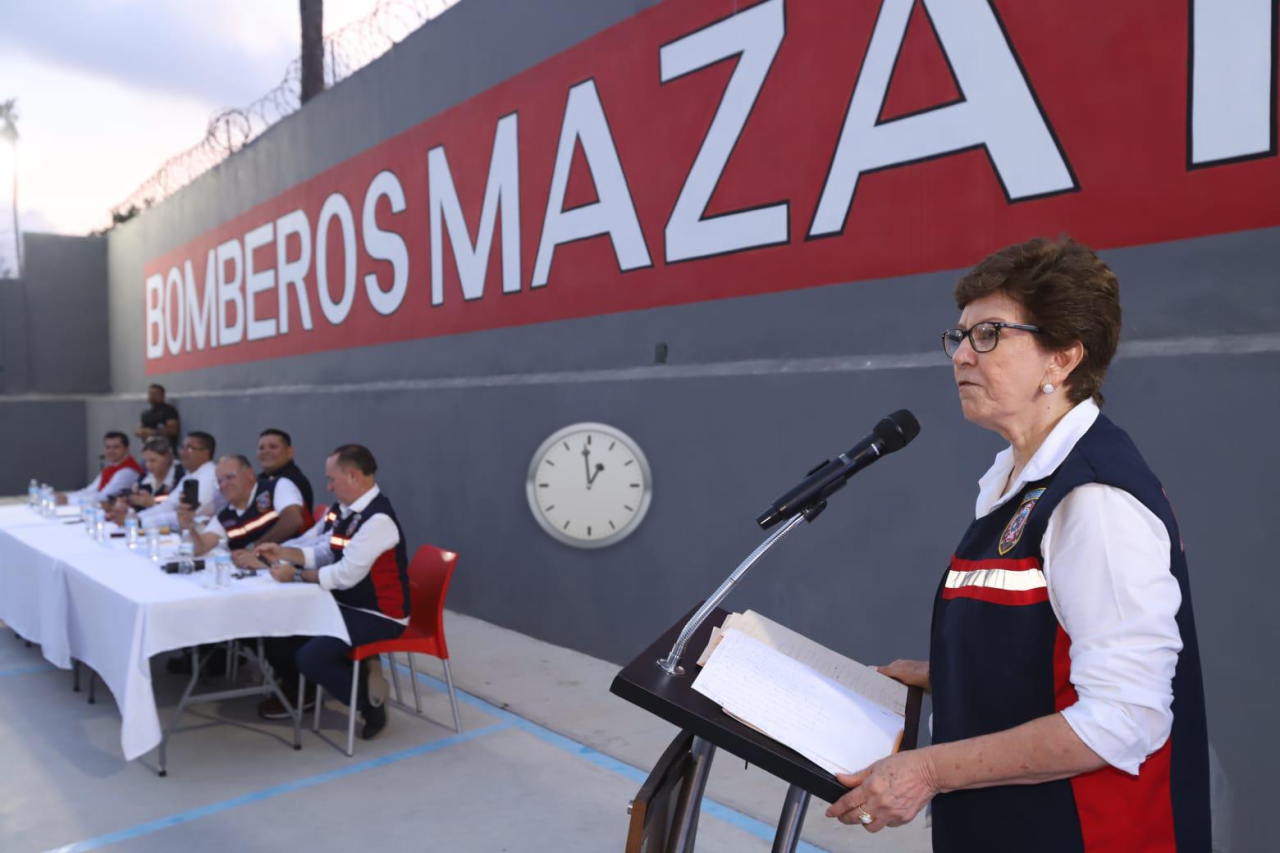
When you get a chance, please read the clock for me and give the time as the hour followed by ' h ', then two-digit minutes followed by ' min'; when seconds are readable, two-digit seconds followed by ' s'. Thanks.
12 h 59 min
